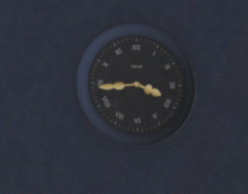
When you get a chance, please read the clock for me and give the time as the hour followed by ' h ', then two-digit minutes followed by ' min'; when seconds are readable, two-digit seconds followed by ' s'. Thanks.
3 h 44 min
